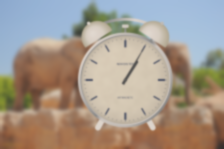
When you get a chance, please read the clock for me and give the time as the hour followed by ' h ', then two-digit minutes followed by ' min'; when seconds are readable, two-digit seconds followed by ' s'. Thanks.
1 h 05 min
